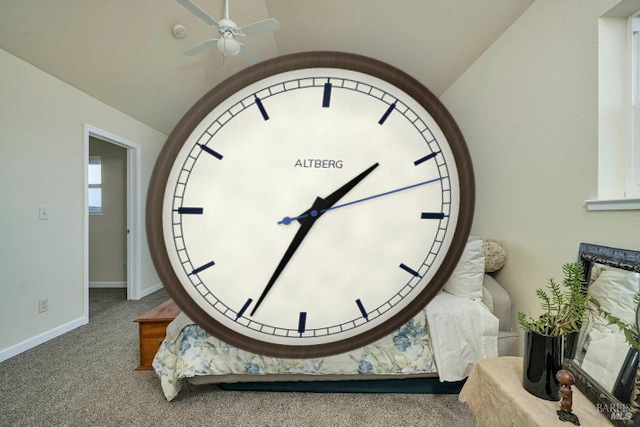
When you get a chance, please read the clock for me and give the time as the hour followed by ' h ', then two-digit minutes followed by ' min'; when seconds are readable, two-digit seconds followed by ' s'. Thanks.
1 h 34 min 12 s
